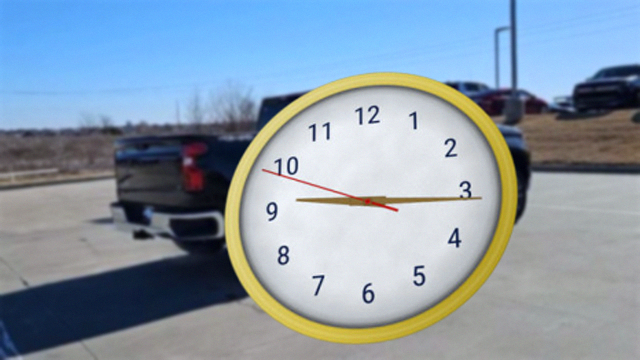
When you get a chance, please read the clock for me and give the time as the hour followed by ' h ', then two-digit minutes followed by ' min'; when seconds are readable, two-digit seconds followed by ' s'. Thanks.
9 h 15 min 49 s
